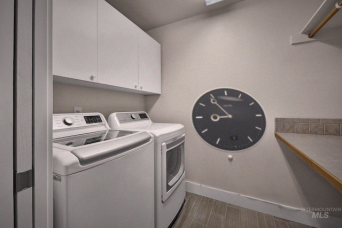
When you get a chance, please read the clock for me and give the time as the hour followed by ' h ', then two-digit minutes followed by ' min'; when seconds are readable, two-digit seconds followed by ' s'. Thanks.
8 h 54 min
